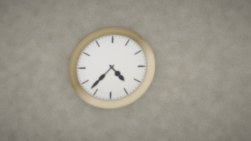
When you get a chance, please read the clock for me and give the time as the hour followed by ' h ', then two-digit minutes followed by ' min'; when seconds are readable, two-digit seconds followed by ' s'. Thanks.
4 h 37 min
